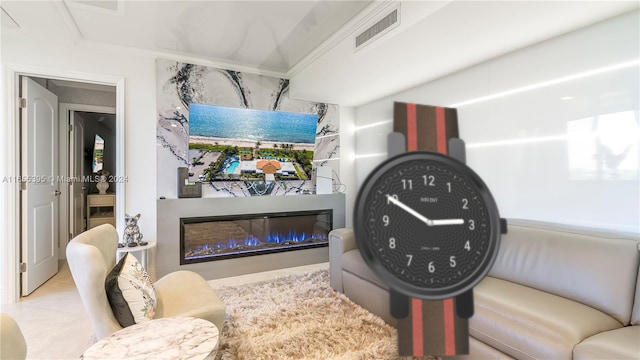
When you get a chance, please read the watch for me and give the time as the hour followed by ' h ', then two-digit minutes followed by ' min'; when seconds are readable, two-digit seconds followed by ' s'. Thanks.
2 h 50 min
